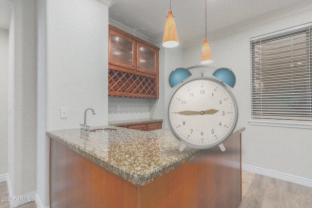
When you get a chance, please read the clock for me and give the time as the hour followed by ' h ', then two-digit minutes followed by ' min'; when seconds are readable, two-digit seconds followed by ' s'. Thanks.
2 h 45 min
